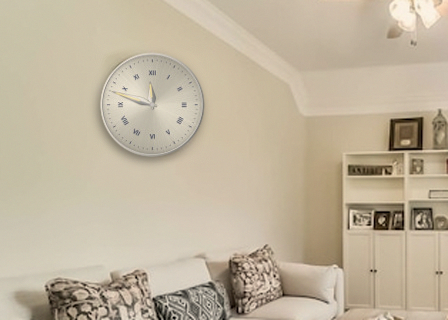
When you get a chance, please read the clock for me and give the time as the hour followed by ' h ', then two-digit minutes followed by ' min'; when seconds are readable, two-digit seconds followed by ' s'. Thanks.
11 h 48 min
